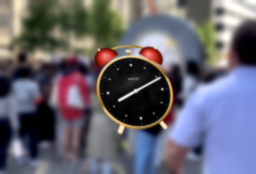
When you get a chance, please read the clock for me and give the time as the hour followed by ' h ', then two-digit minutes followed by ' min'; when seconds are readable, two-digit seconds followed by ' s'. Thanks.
8 h 11 min
